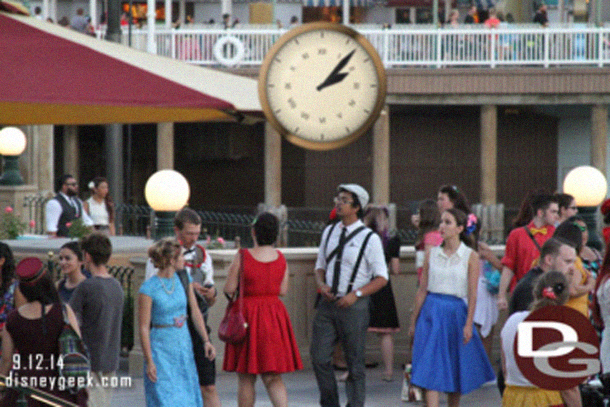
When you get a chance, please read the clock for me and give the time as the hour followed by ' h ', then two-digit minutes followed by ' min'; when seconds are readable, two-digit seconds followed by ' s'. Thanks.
2 h 07 min
